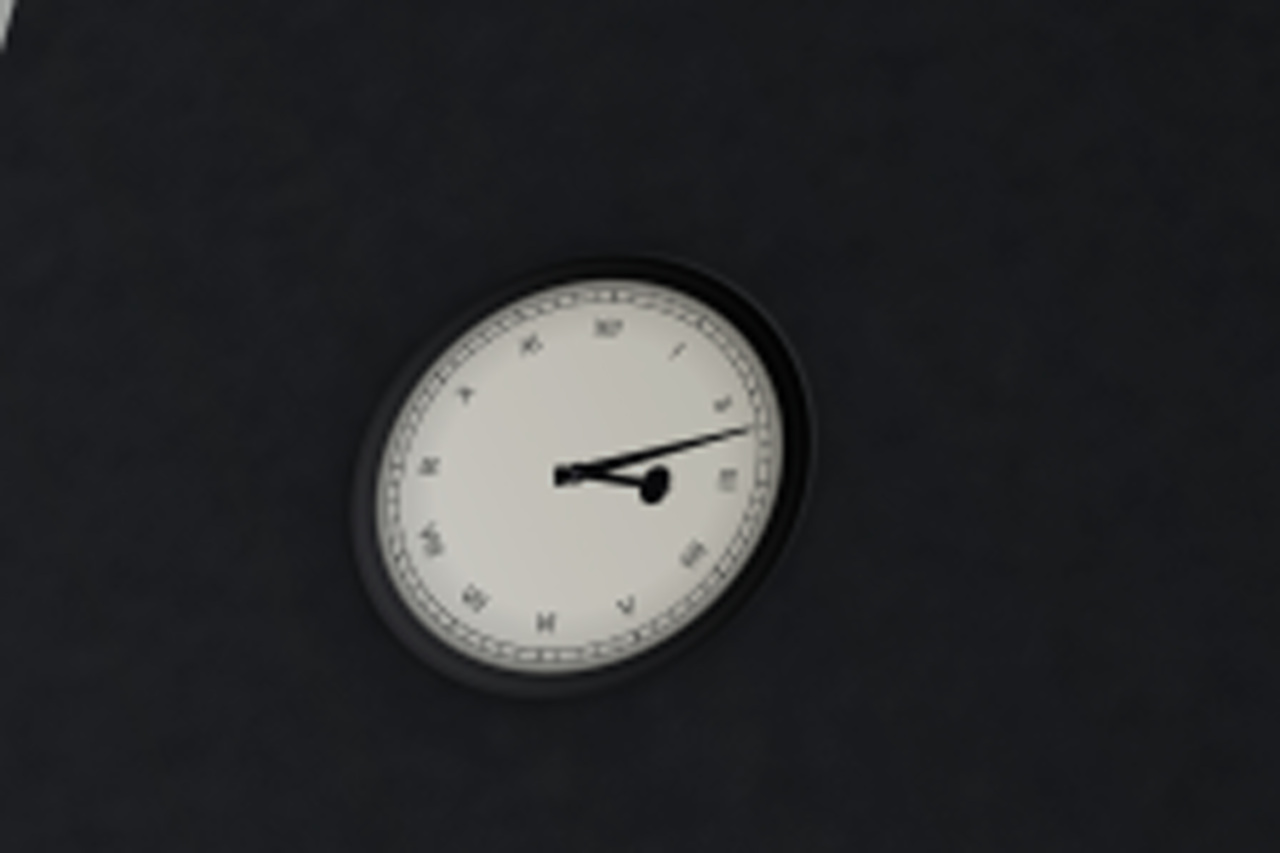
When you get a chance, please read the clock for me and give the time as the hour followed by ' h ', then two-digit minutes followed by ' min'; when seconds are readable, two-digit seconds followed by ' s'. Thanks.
3 h 12 min
